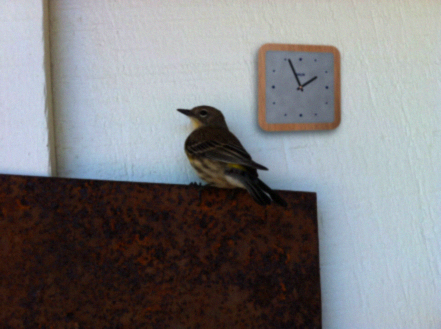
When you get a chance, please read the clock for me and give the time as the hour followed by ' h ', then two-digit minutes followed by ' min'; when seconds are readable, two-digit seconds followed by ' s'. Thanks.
1 h 56 min
